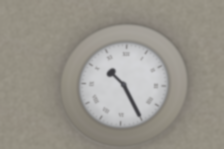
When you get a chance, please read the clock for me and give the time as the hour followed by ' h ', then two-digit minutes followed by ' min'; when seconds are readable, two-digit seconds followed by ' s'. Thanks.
10 h 25 min
